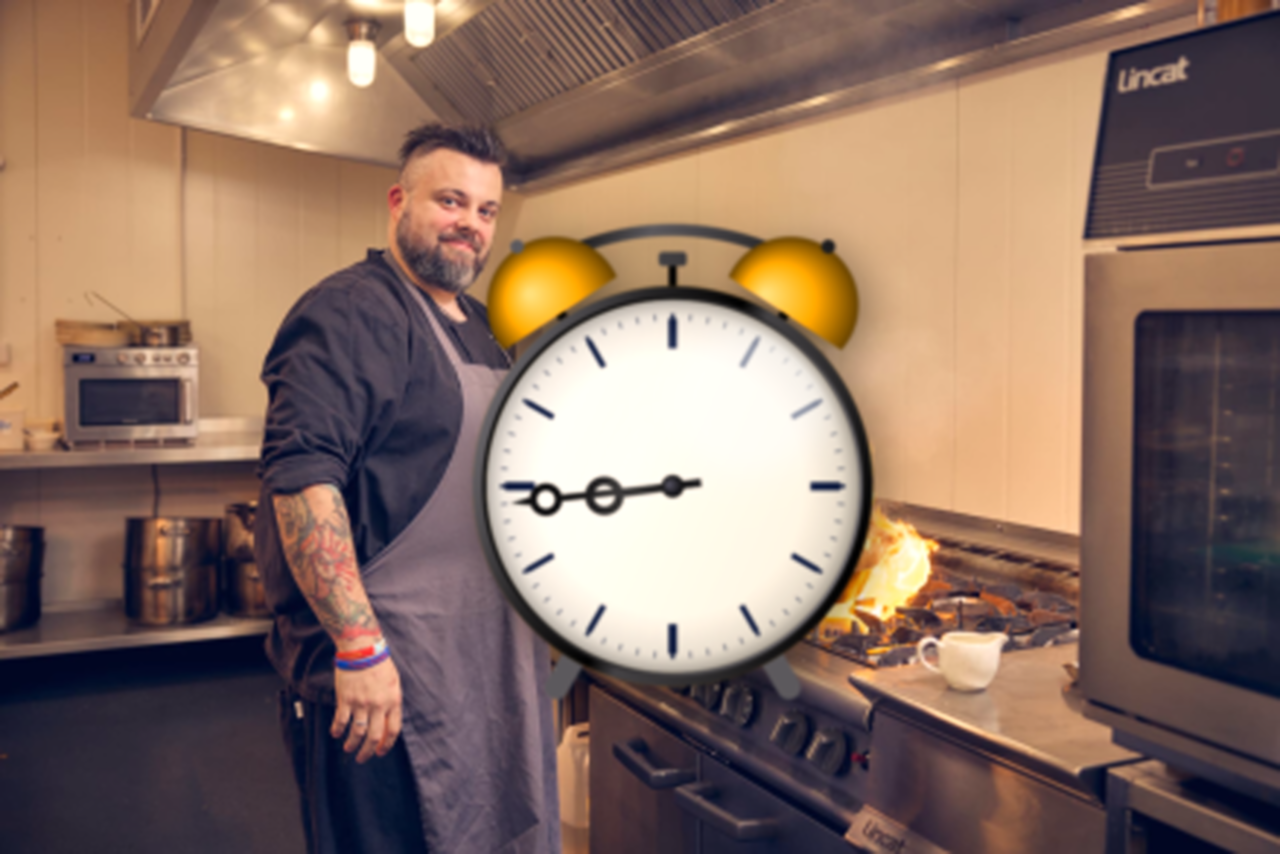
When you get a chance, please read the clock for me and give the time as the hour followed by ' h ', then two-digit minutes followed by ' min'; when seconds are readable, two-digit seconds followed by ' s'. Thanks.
8 h 44 min
